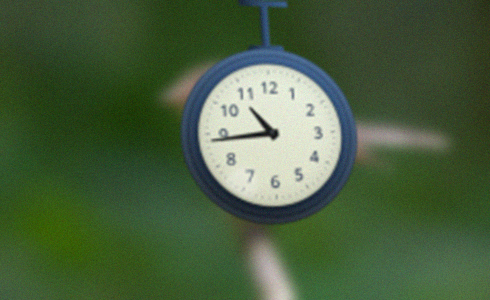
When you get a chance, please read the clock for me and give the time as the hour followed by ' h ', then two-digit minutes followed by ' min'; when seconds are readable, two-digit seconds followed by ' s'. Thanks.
10 h 44 min
